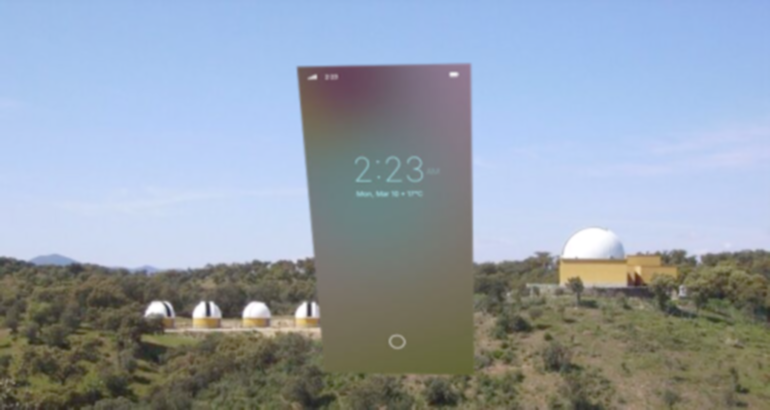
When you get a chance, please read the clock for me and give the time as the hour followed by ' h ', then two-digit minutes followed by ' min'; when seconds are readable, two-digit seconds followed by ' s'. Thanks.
2 h 23 min
